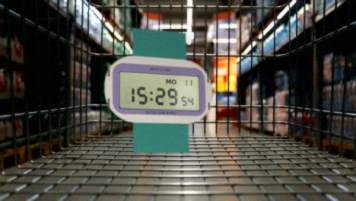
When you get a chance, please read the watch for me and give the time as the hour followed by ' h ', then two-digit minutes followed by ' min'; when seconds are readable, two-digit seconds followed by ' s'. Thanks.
15 h 29 min 54 s
